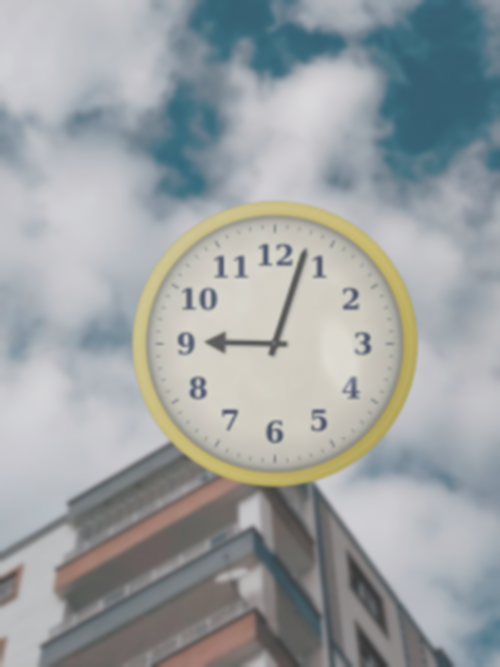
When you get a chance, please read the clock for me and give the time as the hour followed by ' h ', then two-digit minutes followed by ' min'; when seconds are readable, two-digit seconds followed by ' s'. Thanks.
9 h 03 min
